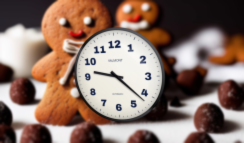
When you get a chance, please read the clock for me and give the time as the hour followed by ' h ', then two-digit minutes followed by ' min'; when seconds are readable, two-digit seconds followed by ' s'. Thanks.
9 h 22 min
